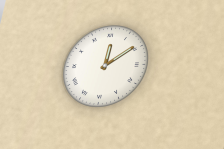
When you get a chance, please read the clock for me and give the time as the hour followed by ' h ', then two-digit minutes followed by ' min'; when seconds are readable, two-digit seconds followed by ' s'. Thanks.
12 h 09 min
